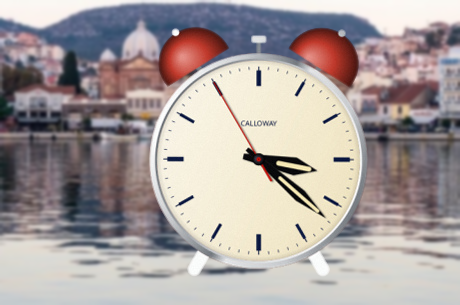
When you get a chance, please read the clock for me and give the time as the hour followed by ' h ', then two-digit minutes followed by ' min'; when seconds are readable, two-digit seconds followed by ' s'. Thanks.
3 h 21 min 55 s
